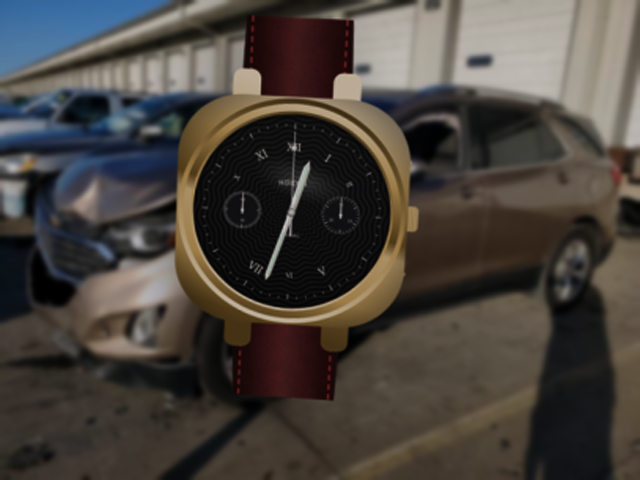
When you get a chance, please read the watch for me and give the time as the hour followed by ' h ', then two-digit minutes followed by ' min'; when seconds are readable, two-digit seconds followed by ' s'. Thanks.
12 h 33 min
